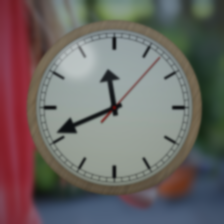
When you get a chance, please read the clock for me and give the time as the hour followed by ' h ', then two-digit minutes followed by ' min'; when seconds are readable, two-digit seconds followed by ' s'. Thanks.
11 h 41 min 07 s
